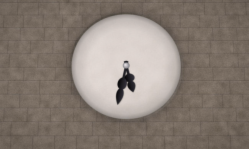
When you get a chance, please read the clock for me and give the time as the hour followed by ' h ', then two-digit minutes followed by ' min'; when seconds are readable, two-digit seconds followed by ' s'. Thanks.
5 h 32 min
